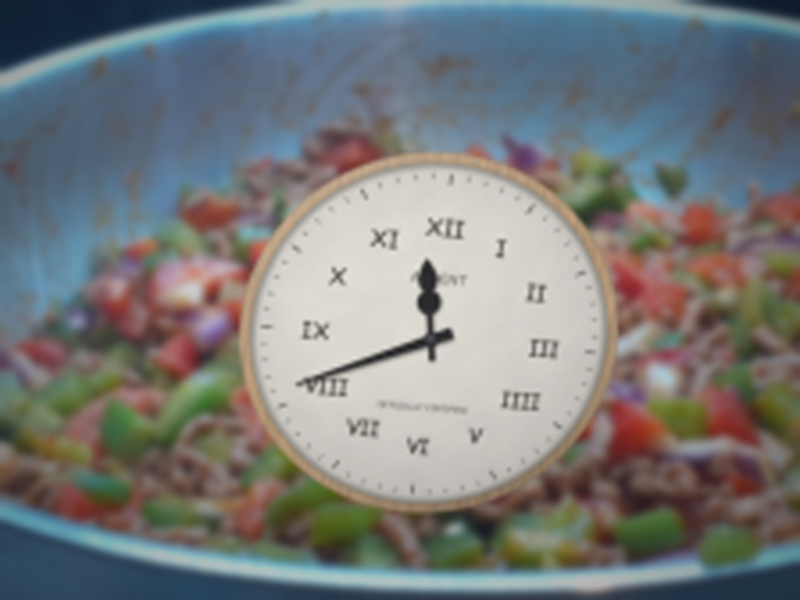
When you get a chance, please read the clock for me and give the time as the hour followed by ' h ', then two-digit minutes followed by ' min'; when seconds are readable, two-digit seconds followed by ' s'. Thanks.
11 h 41 min
